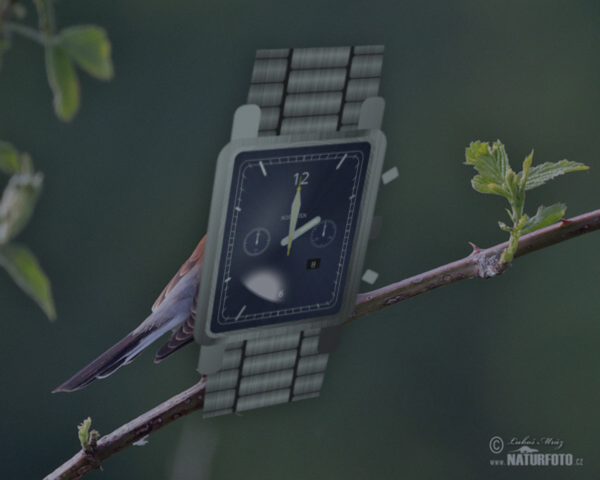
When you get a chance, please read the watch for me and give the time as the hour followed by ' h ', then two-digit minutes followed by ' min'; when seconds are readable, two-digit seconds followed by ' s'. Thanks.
2 h 00 min
